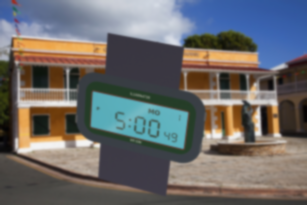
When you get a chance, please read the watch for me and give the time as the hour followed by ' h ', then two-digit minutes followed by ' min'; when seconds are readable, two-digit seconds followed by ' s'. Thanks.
5 h 00 min
